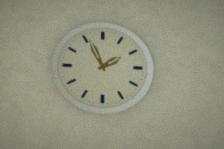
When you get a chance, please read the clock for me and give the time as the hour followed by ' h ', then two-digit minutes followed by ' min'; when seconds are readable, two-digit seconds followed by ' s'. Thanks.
1 h 56 min
